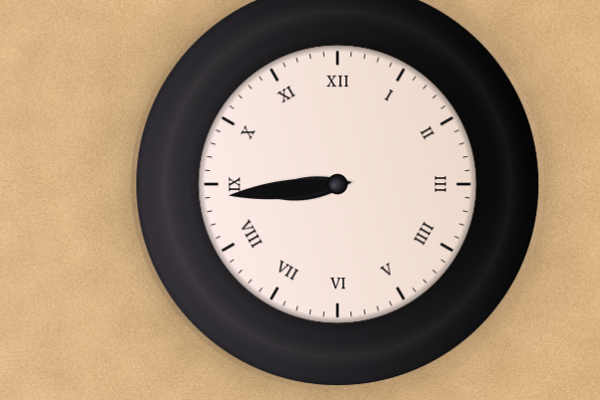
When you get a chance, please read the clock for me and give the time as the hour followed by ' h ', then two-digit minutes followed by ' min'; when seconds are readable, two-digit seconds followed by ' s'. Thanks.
8 h 44 min
